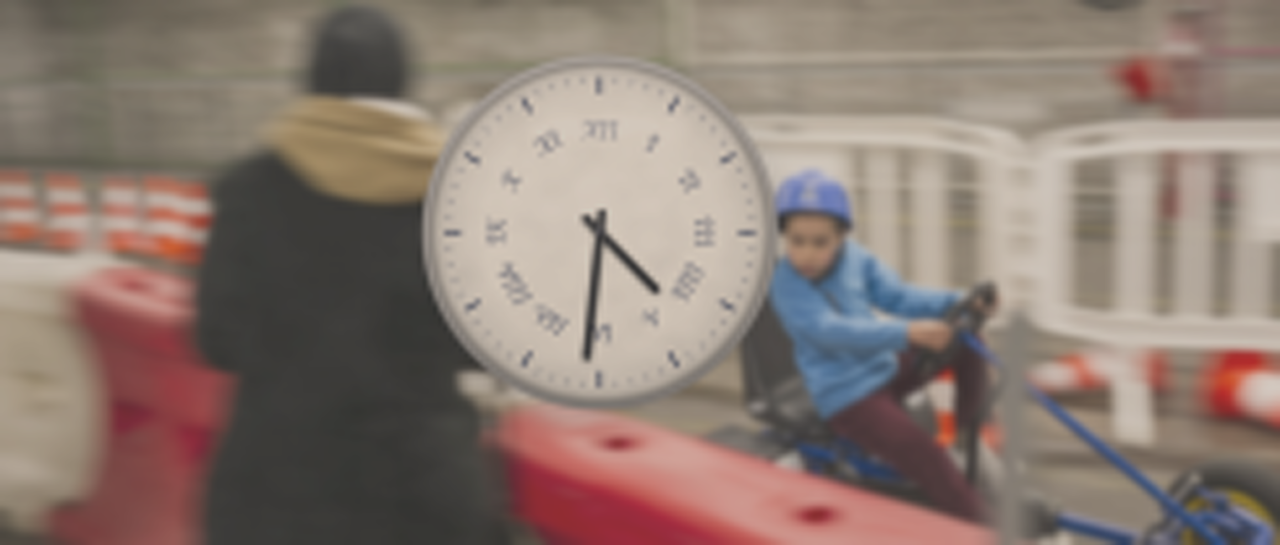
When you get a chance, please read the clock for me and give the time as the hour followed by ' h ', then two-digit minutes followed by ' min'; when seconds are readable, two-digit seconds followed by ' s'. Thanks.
4 h 31 min
